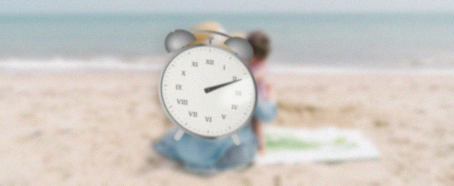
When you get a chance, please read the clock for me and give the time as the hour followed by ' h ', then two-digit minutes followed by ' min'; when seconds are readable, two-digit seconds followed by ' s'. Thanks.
2 h 11 min
